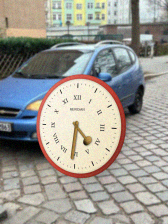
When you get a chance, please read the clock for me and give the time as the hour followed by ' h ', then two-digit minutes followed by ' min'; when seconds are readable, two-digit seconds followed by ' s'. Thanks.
4 h 31 min
